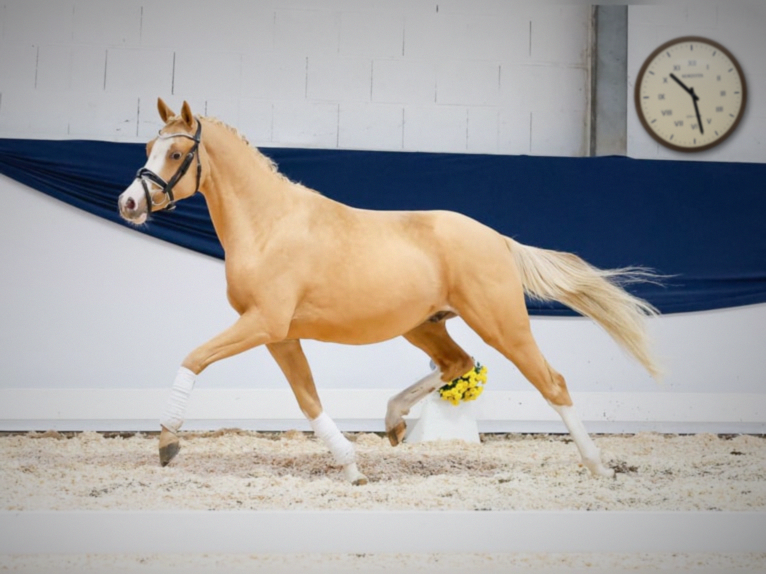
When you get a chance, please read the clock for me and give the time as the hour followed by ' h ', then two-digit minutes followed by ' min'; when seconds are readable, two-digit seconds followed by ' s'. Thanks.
10 h 28 min
